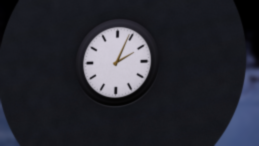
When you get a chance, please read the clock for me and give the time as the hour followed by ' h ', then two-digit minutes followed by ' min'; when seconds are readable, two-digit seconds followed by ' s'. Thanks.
2 h 04 min
